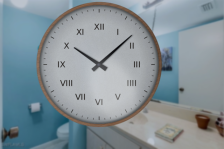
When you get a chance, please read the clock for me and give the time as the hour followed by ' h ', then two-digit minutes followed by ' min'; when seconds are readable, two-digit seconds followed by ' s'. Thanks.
10 h 08 min
